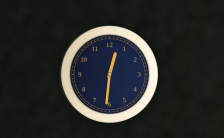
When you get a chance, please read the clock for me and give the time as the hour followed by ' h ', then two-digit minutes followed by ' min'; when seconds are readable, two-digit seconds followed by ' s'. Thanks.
12 h 31 min
